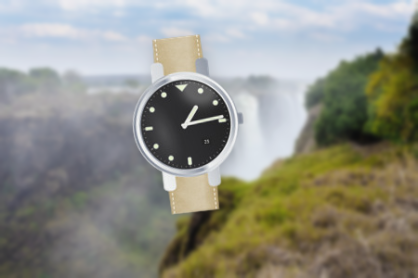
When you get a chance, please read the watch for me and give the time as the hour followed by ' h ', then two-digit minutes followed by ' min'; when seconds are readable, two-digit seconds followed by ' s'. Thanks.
1 h 14 min
